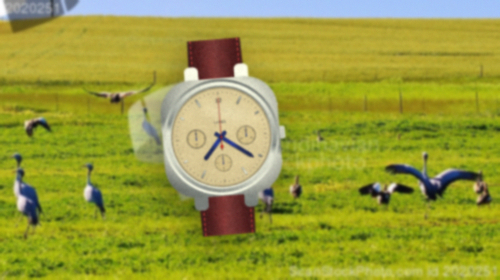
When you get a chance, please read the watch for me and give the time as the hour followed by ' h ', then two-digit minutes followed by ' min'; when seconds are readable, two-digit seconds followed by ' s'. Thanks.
7 h 21 min
